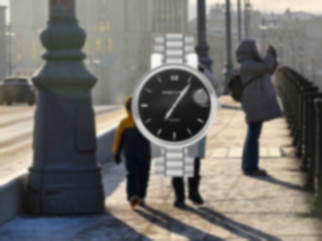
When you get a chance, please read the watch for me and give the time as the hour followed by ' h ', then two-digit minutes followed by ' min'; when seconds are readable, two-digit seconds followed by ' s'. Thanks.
7 h 06 min
